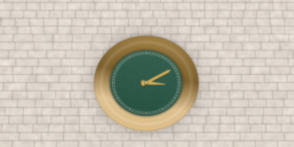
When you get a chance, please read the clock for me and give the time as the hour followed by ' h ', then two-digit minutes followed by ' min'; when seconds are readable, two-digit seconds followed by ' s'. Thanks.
3 h 10 min
